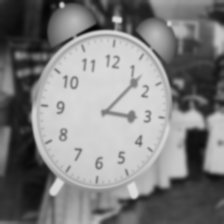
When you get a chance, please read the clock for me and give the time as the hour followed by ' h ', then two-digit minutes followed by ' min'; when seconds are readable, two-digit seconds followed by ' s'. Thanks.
3 h 07 min
